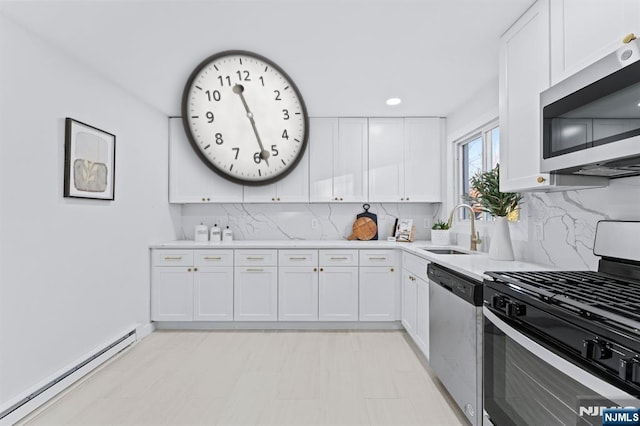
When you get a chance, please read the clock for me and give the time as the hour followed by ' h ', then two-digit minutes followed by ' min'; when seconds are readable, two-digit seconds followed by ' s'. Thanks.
11 h 28 min
